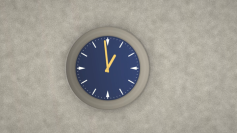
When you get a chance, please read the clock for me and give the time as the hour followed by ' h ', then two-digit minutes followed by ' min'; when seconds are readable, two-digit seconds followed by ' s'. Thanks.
12 h 59 min
